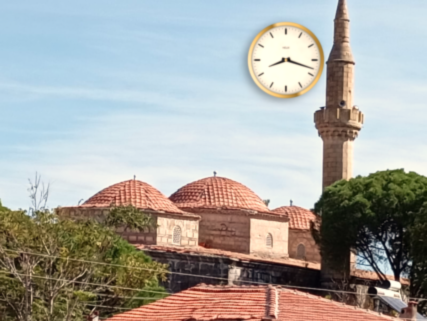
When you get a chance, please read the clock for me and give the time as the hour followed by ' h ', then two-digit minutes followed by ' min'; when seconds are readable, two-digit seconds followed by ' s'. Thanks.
8 h 18 min
